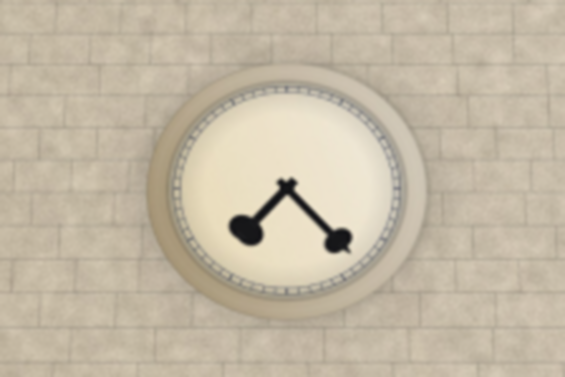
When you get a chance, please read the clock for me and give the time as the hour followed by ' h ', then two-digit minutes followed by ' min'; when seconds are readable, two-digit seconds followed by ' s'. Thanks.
7 h 23 min
